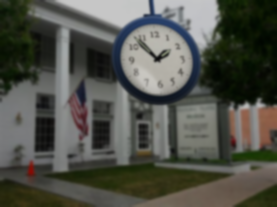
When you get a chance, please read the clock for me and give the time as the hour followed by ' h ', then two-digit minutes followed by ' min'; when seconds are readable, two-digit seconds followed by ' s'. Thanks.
1 h 53 min
